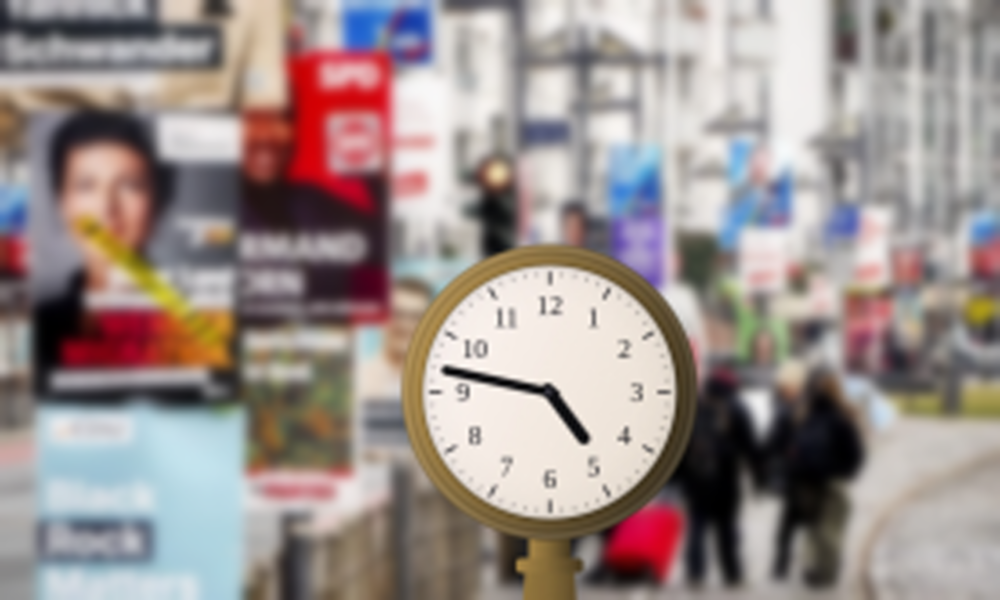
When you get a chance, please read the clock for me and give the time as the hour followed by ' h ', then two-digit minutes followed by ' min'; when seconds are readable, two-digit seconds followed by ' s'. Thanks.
4 h 47 min
